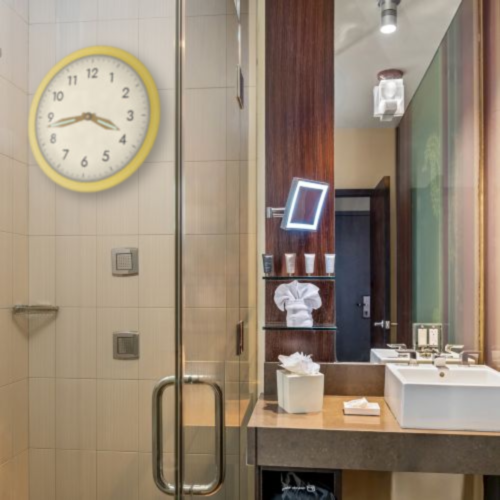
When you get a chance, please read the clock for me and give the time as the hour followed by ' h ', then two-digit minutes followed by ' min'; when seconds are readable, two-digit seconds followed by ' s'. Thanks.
3 h 43 min
